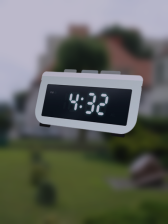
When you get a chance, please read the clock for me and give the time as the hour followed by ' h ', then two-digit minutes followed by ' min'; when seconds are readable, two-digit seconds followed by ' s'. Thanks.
4 h 32 min
